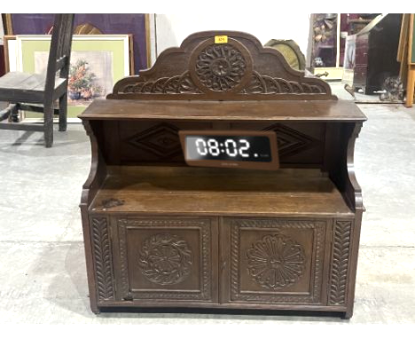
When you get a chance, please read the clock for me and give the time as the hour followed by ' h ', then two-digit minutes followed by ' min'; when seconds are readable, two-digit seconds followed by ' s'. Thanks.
8 h 02 min
